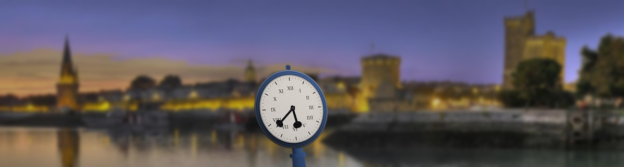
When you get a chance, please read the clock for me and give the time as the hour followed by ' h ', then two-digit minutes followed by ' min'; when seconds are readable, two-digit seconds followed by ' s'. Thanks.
5 h 38 min
